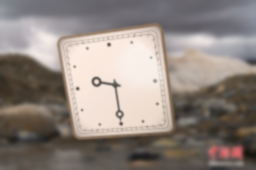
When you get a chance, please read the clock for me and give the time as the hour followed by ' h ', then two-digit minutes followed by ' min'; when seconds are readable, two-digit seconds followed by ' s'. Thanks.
9 h 30 min
